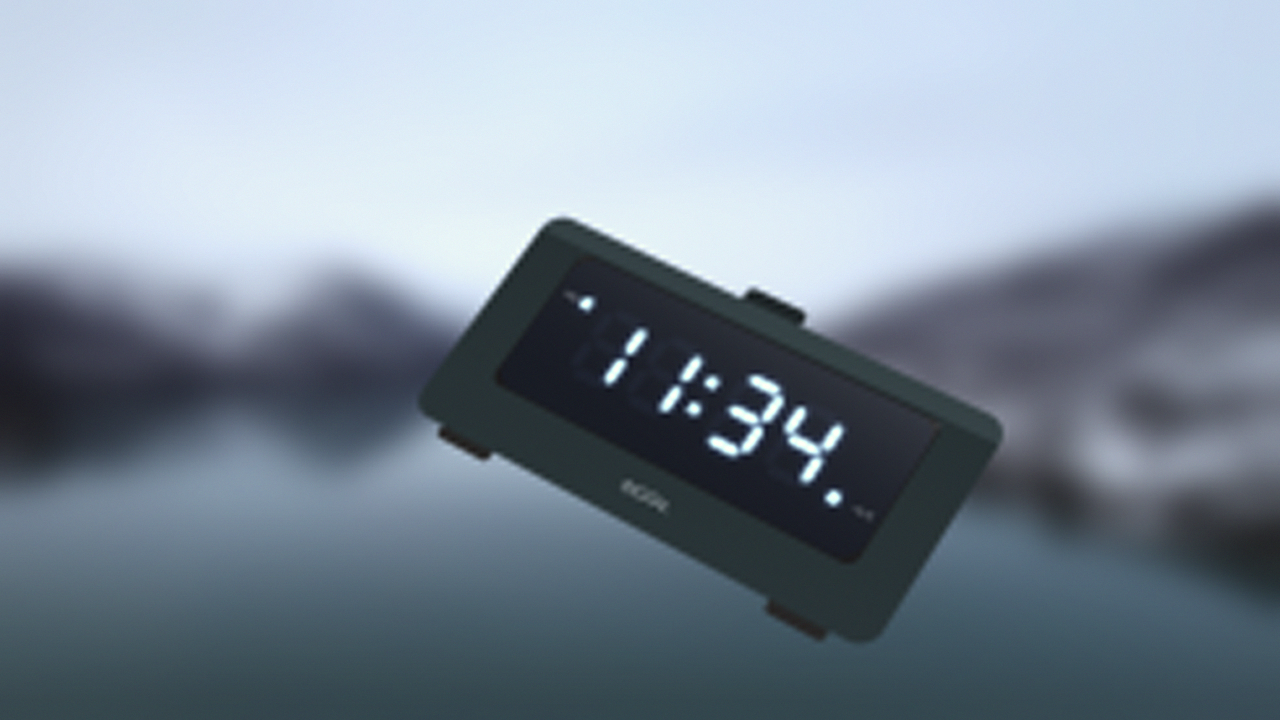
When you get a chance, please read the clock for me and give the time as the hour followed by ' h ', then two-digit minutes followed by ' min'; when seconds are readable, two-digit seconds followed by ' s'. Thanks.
11 h 34 min
